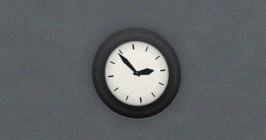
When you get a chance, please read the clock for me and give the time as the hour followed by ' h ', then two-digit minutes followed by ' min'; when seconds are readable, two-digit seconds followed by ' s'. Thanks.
2 h 54 min
